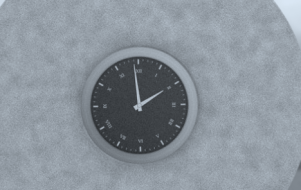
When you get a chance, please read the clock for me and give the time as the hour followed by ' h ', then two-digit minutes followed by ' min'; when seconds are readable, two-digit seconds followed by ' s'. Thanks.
1 h 59 min
